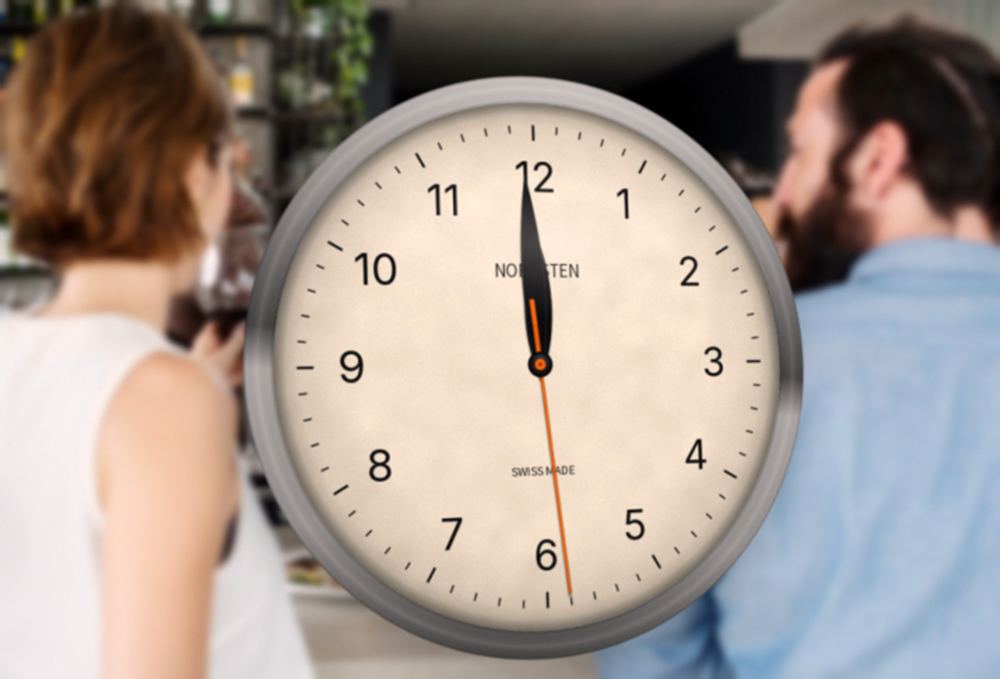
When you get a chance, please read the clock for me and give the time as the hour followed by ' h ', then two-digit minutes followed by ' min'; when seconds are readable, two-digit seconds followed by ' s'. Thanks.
11 h 59 min 29 s
